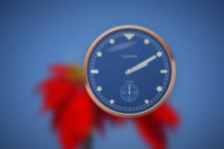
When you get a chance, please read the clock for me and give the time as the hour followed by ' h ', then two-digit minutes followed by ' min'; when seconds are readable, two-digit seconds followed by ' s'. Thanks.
2 h 10 min
